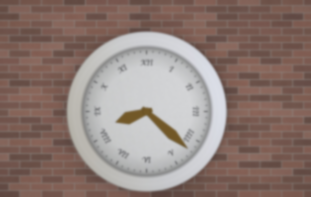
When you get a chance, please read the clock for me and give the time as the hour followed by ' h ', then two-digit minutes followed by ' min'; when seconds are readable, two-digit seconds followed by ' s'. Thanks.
8 h 22 min
